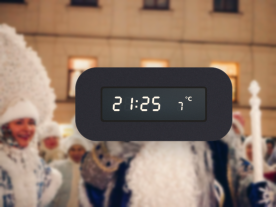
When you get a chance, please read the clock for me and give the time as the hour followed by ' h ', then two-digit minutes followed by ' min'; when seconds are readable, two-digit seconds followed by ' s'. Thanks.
21 h 25 min
